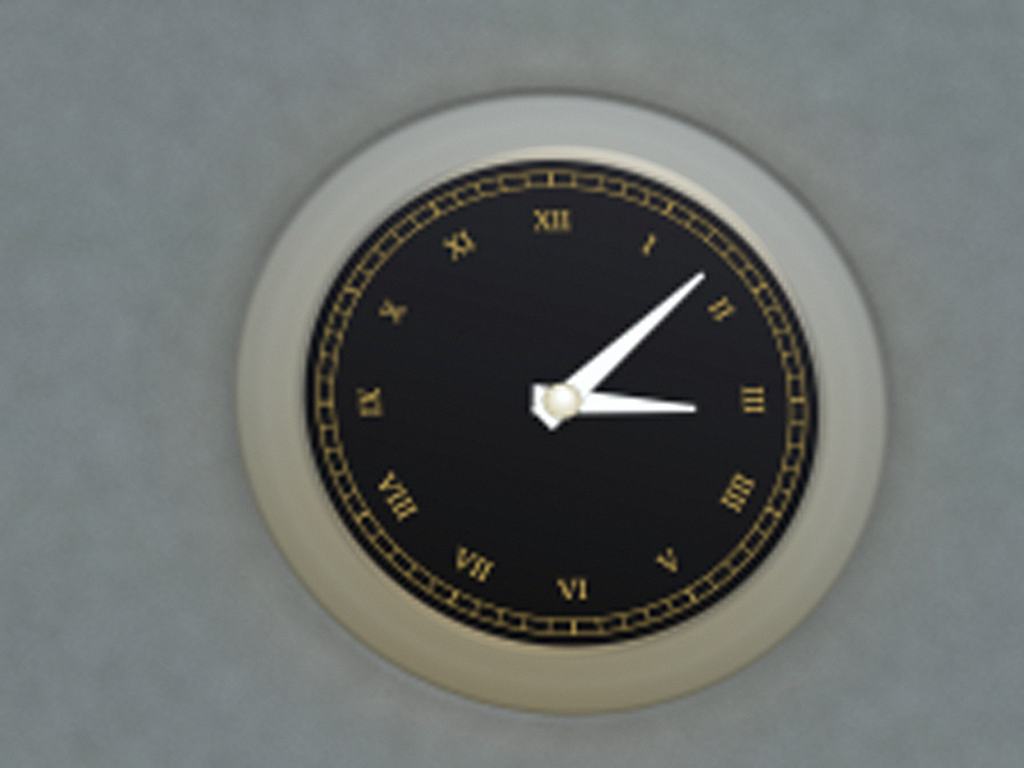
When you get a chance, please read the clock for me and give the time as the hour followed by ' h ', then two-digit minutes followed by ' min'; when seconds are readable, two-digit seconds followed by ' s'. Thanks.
3 h 08 min
